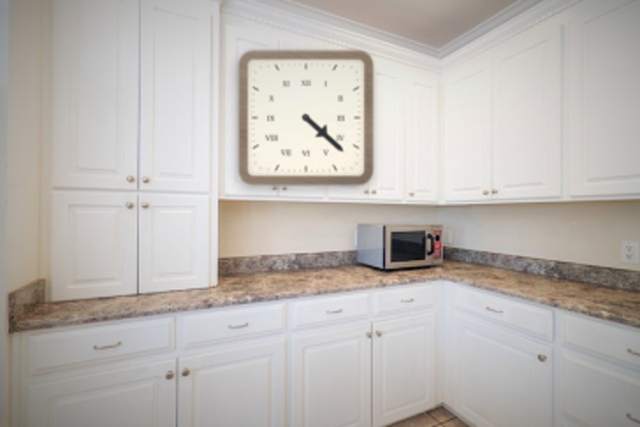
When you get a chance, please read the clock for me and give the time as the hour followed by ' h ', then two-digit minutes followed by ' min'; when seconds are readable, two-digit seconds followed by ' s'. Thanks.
4 h 22 min
